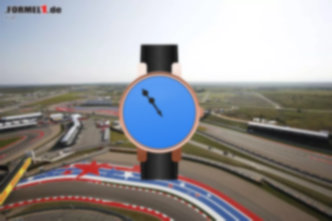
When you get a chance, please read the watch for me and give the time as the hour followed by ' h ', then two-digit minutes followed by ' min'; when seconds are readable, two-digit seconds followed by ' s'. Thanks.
10 h 54 min
